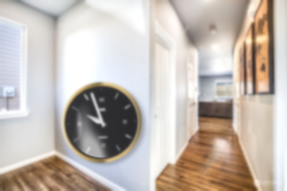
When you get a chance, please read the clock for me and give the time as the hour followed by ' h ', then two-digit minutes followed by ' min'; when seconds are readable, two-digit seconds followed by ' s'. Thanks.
9 h 57 min
